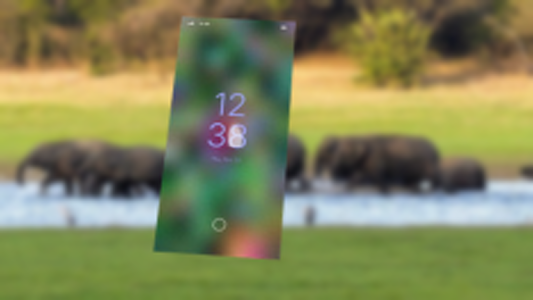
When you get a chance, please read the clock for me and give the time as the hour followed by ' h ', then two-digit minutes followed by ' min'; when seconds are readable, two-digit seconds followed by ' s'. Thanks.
12 h 38 min
